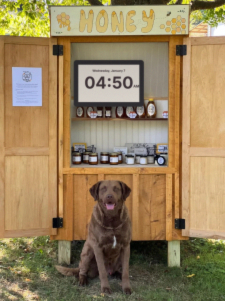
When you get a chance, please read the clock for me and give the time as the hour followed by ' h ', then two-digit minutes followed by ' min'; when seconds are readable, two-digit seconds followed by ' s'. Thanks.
4 h 50 min
